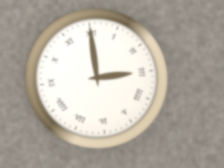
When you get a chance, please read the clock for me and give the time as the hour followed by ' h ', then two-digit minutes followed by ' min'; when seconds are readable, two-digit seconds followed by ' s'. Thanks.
3 h 00 min
